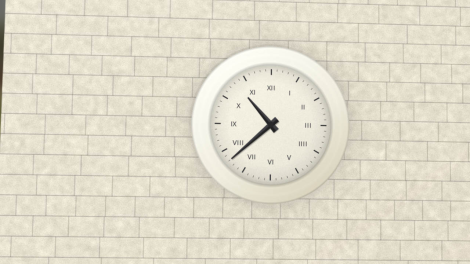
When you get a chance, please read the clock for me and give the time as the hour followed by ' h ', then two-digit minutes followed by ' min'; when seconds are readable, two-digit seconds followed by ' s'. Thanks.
10 h 38 min
